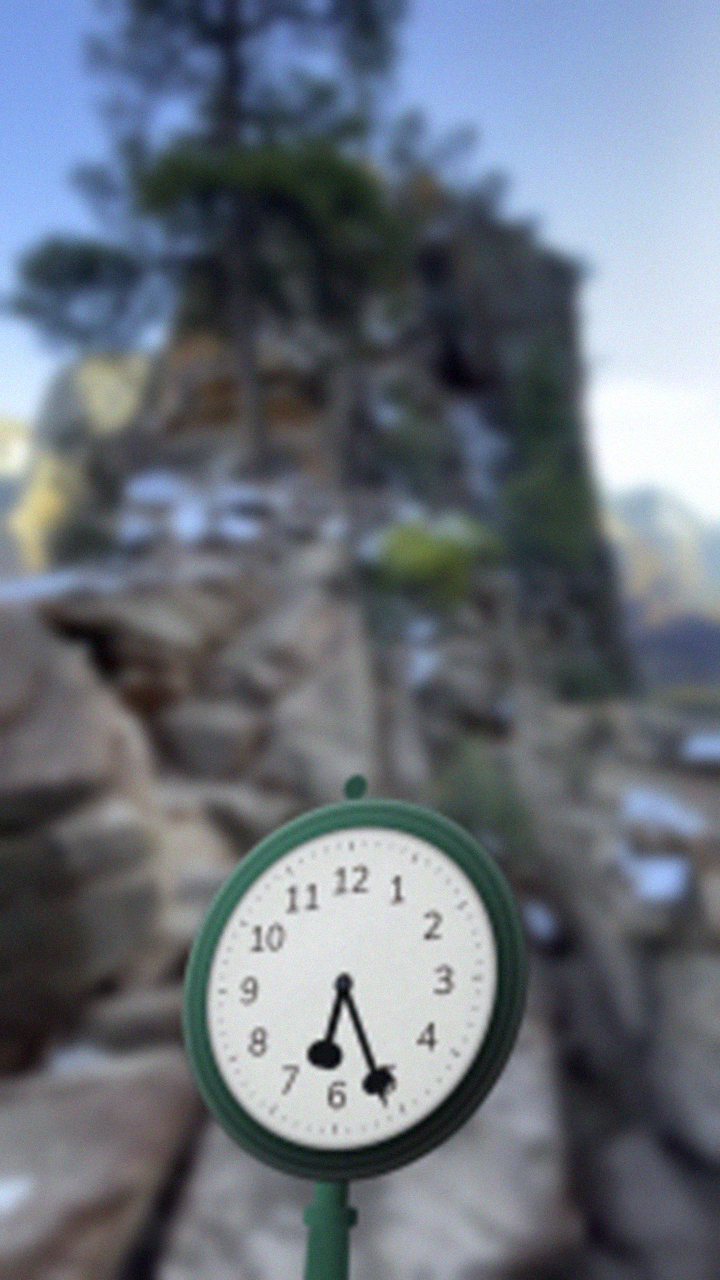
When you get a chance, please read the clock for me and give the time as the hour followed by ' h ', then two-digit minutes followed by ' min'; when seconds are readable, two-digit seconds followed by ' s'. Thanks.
6 h 26 min
